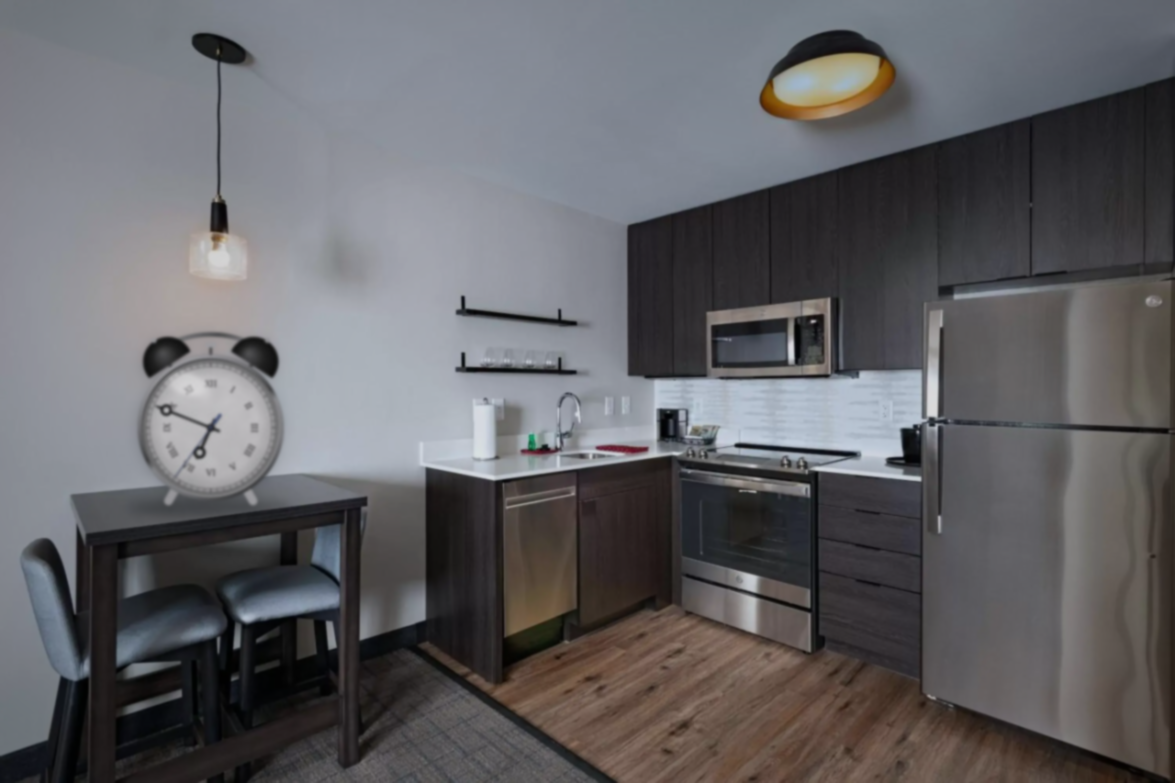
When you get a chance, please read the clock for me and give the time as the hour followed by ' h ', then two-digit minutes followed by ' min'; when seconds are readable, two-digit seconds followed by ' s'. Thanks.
6 h 48 min 36 s
